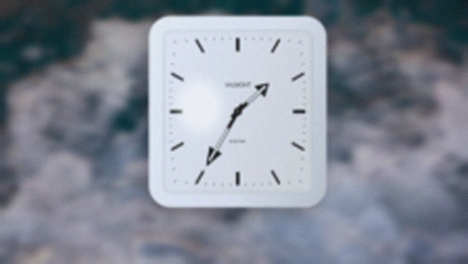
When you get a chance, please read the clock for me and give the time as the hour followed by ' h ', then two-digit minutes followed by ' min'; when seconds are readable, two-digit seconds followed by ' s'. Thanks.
1 h 35 min
